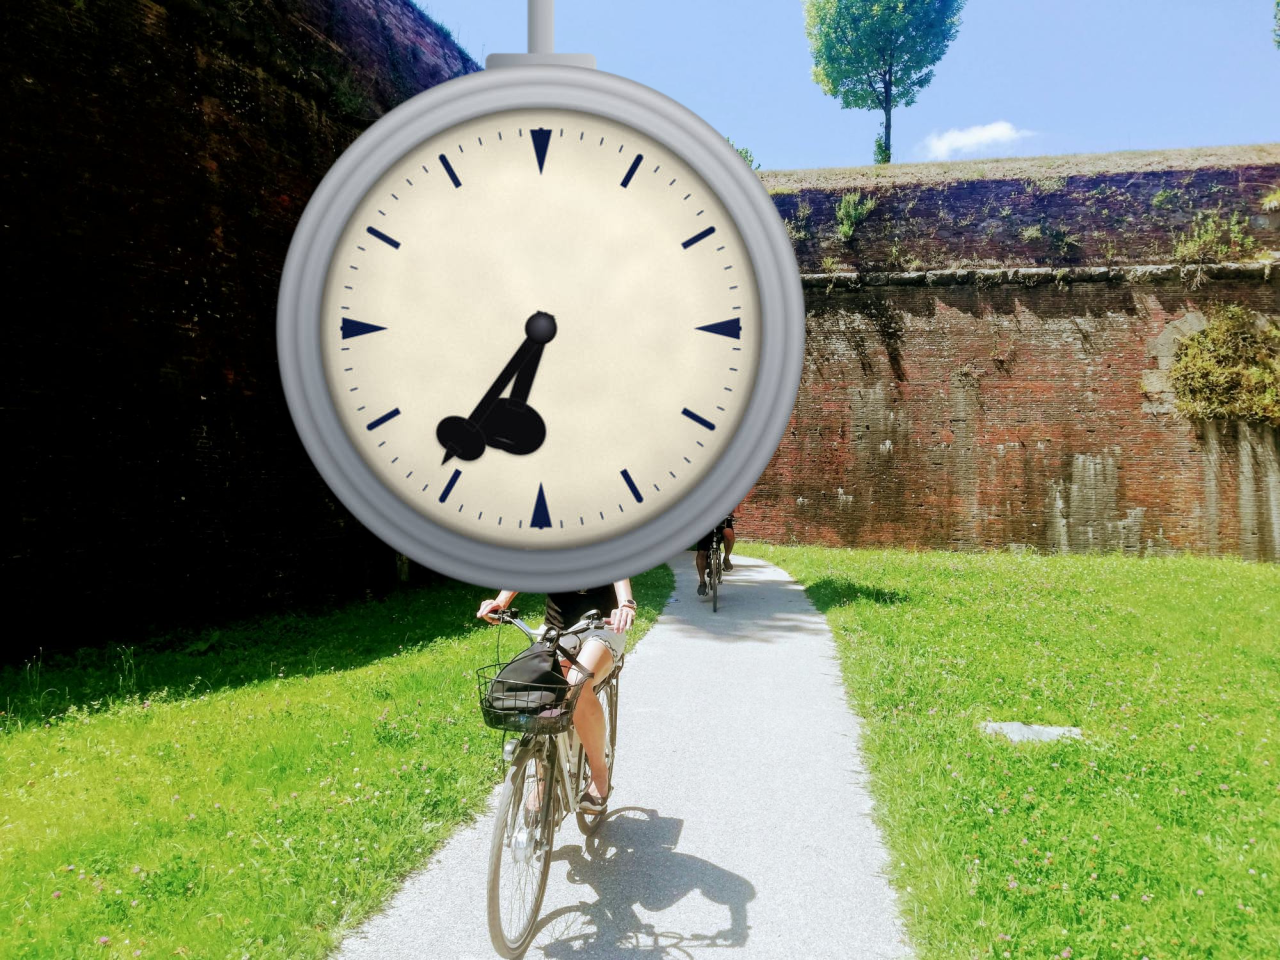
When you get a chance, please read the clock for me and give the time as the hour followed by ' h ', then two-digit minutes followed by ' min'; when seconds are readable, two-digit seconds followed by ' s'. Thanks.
6 h 36 min
